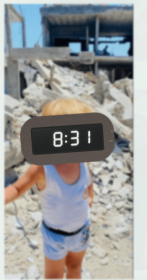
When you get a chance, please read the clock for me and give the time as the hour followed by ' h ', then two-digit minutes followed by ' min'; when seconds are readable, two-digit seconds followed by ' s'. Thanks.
8 h 31 min
